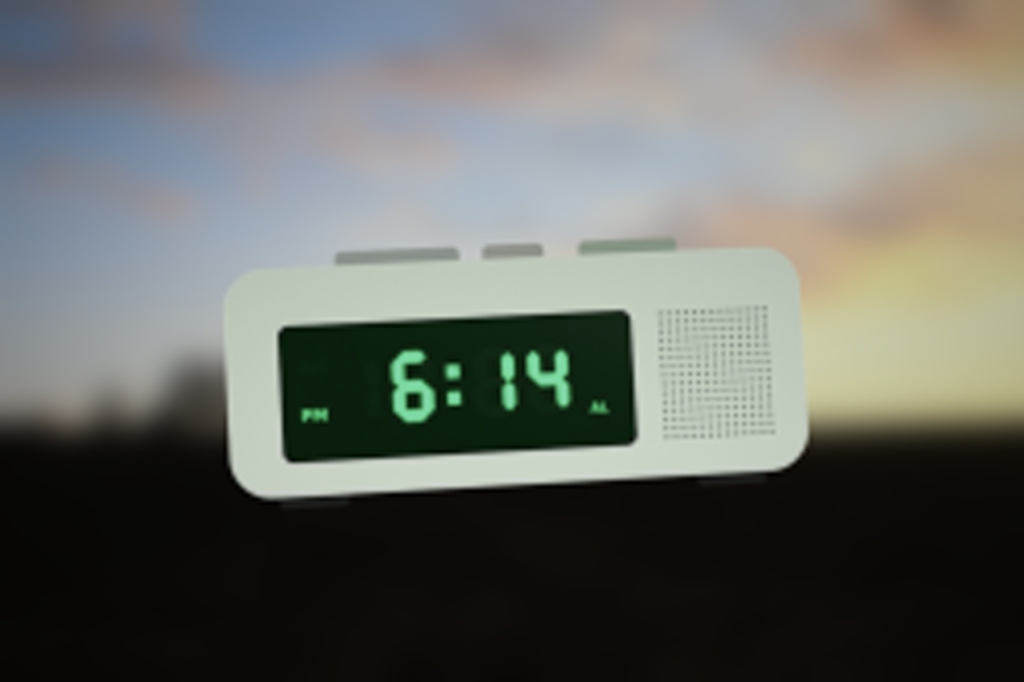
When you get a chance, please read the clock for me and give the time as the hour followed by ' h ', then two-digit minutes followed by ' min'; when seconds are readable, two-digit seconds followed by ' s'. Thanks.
6 h 14 min
